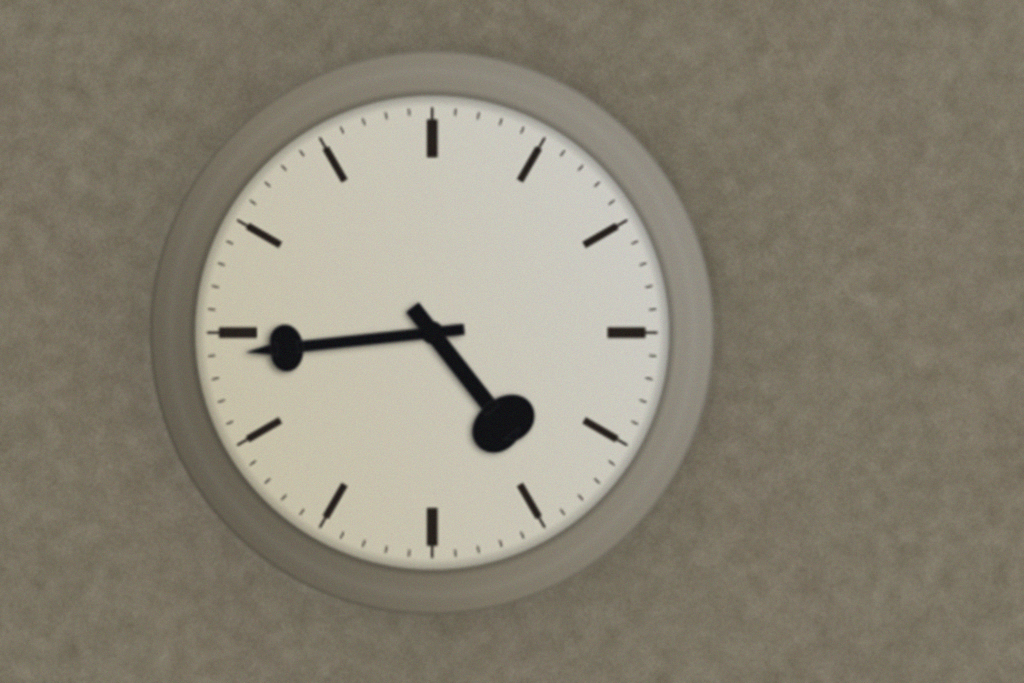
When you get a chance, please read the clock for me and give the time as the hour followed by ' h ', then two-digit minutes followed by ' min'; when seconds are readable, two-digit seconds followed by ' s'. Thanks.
4 h 44 min
